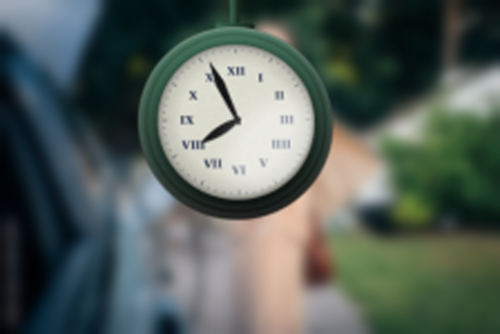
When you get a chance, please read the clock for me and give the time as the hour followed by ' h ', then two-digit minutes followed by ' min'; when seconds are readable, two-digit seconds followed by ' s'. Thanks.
7 h 56 min
